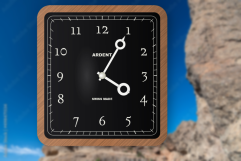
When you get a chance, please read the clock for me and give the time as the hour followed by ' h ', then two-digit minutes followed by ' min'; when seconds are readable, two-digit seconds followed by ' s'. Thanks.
4 h 05 min
